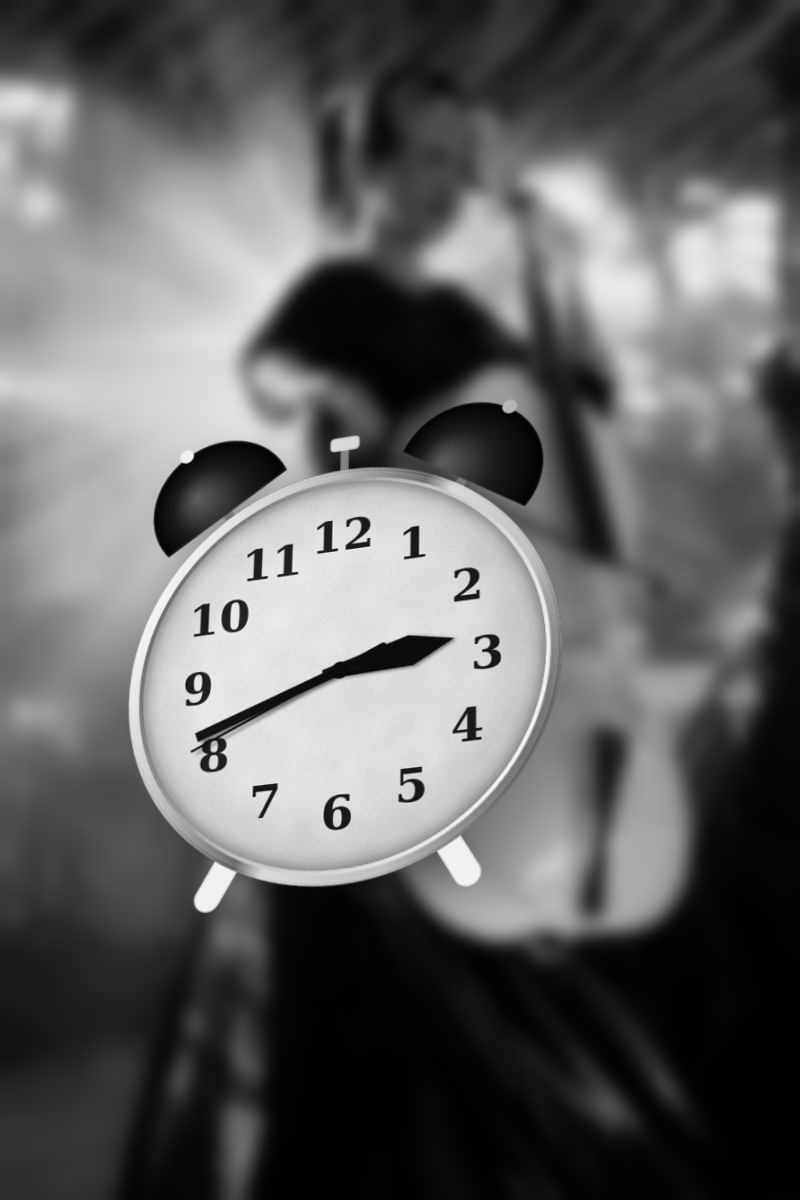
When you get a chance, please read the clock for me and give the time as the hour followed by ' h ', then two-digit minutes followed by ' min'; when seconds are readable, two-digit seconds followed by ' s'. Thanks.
2 h 41 min 41 s
